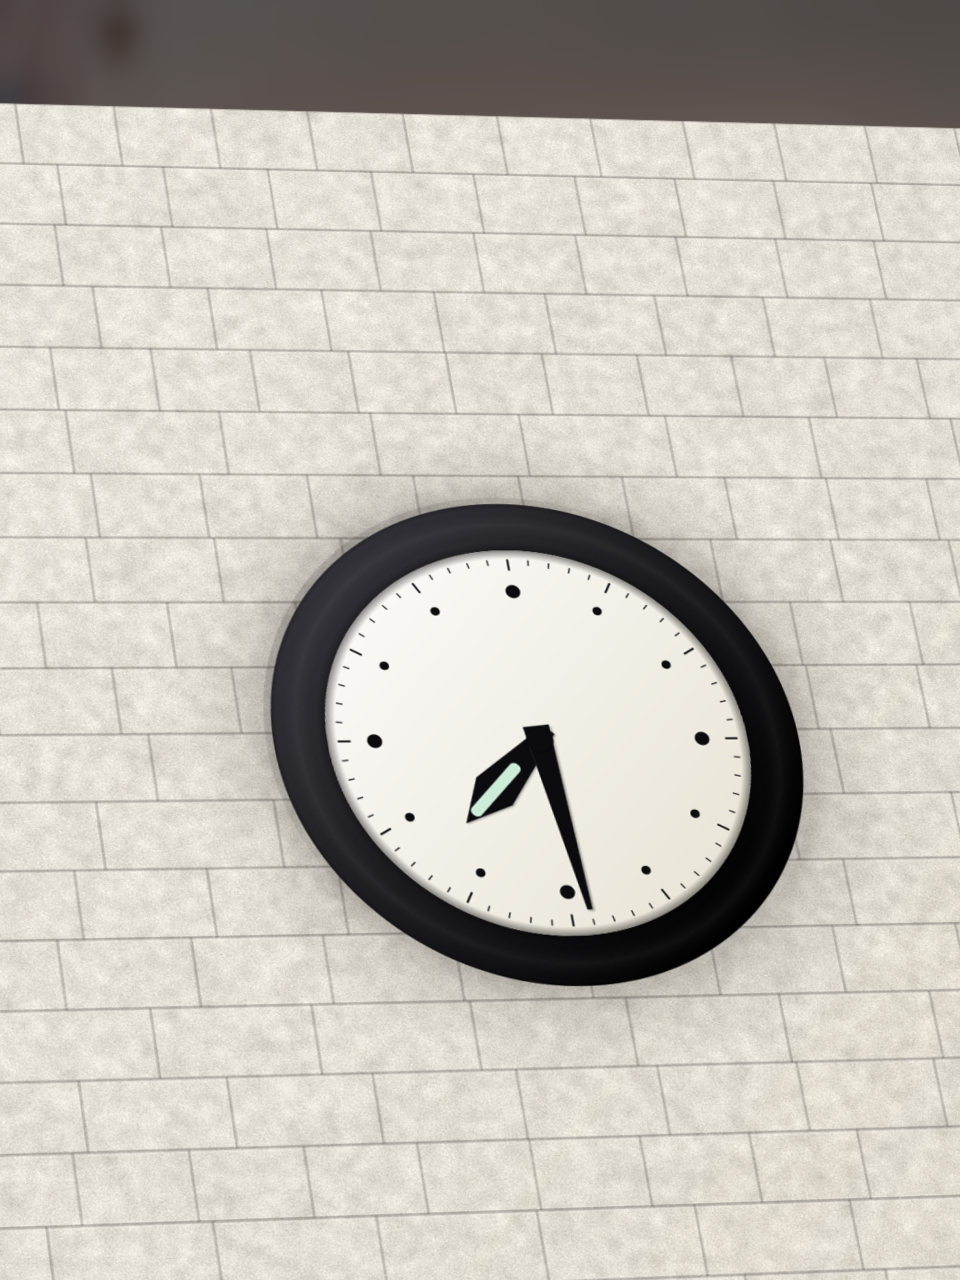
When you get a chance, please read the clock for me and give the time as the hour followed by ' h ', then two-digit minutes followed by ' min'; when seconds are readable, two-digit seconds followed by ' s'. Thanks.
7 h 29 min
